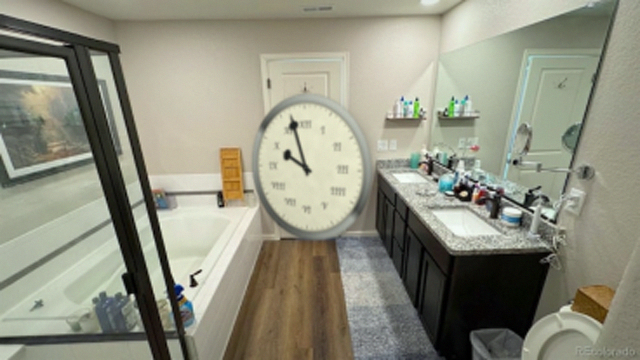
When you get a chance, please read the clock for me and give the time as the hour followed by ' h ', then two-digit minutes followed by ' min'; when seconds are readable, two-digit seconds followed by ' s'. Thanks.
9 h 57 min
